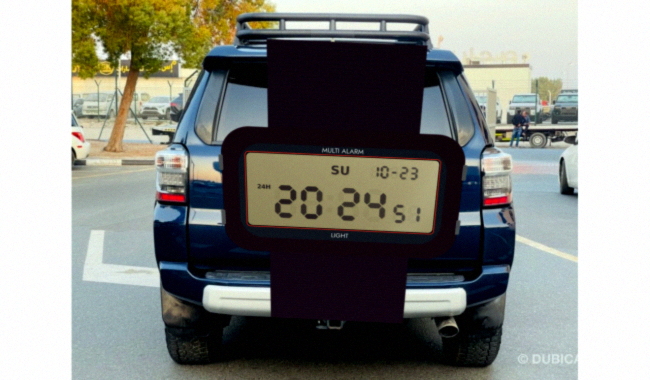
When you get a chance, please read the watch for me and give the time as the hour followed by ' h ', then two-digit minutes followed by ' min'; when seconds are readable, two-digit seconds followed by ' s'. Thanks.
20 h 24 min 51 s
